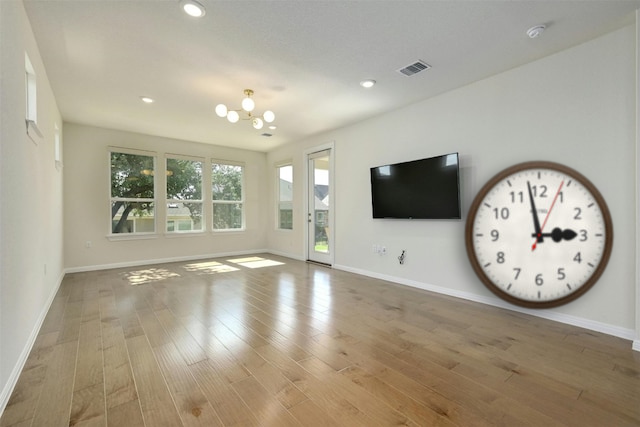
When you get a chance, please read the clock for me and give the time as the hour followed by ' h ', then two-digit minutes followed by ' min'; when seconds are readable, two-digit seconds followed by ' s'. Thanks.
2 h 58 min 04 s
